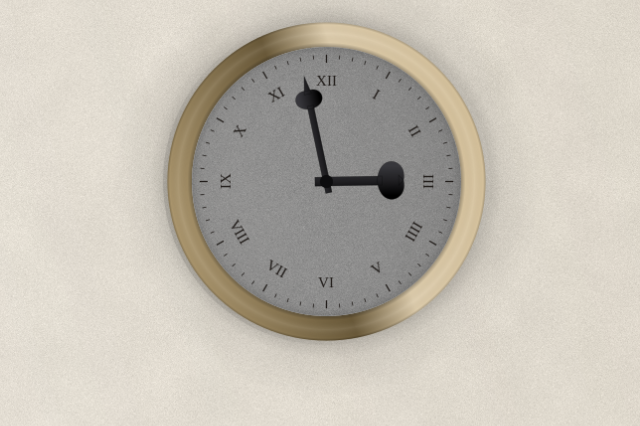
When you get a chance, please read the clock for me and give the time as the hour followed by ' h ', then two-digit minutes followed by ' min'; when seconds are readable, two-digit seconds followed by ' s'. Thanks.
2 h 58 min
